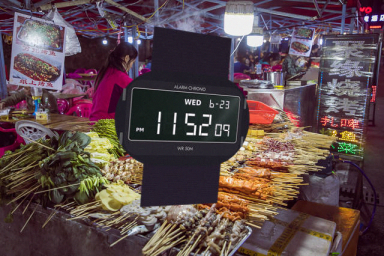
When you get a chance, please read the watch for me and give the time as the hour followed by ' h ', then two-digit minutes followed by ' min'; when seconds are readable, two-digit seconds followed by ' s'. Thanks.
11 h 52 min 09 s
